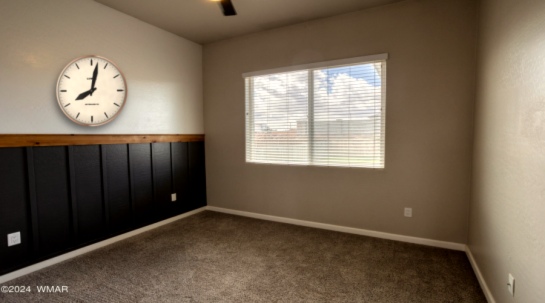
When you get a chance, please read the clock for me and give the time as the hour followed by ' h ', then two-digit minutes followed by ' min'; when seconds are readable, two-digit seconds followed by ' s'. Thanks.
8 h 02 min
